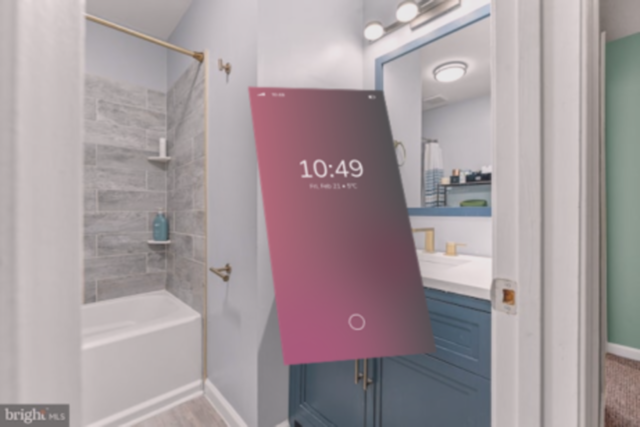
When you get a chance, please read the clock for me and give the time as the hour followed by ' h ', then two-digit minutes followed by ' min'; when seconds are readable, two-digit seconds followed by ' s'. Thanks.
10 h 49 min
